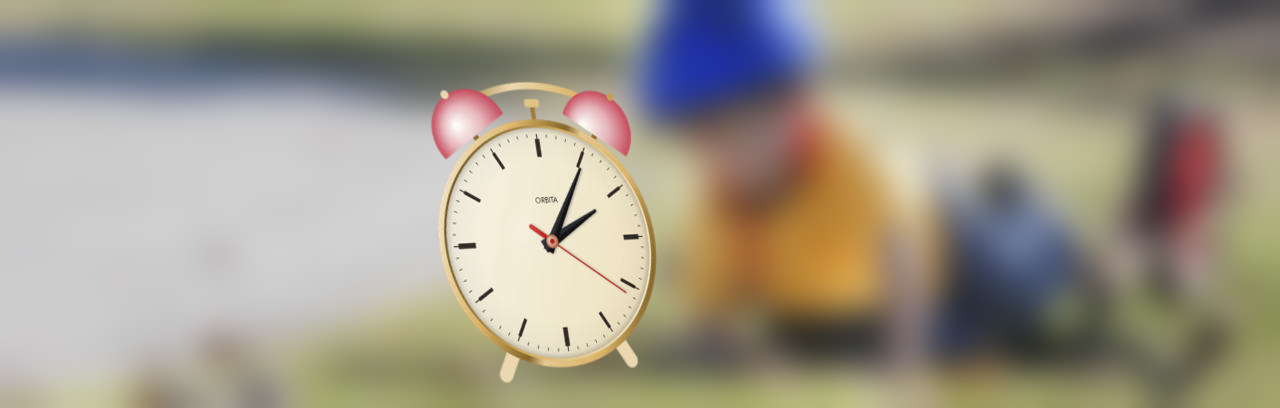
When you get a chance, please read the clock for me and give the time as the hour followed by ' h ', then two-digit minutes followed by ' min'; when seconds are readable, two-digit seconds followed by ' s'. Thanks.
2 h 05 min 21 s
